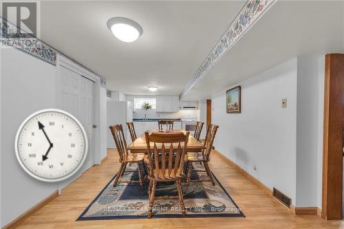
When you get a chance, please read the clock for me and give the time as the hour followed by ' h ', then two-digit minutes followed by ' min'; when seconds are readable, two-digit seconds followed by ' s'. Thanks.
6 h 55 min
